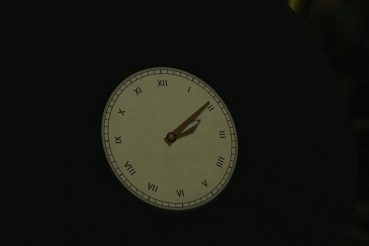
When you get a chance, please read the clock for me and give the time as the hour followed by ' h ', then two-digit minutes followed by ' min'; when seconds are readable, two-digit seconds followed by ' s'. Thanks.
2 h 09 min
